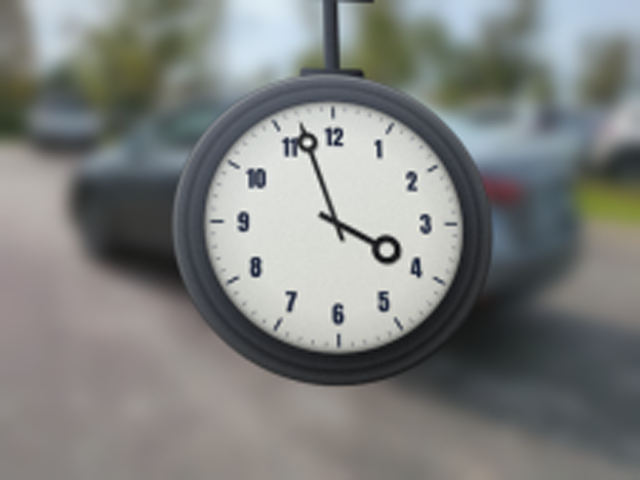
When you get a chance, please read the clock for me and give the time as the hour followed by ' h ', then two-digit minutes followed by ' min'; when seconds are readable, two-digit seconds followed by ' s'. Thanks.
3 h 57 min
